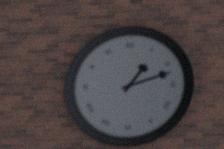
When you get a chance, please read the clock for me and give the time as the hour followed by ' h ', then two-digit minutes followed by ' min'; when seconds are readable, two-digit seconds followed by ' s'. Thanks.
1 h 12 min
